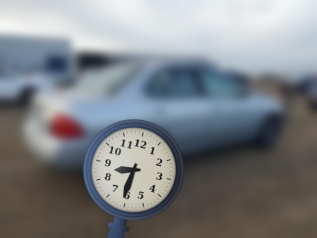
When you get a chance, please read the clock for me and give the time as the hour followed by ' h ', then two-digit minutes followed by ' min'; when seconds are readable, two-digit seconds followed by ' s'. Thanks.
8 h 31 min
